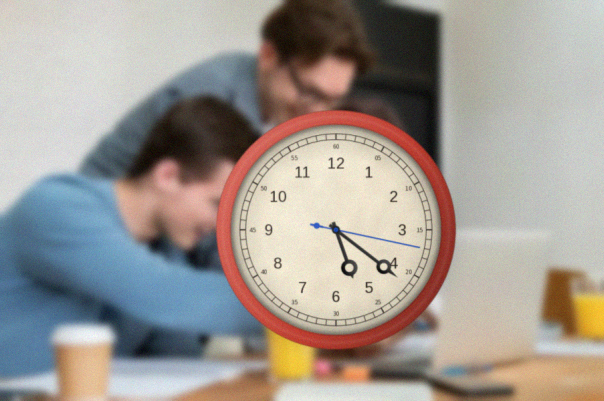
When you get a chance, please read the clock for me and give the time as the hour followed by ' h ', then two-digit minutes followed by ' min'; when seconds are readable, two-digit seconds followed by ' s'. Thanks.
5 h 21 min 17 s
